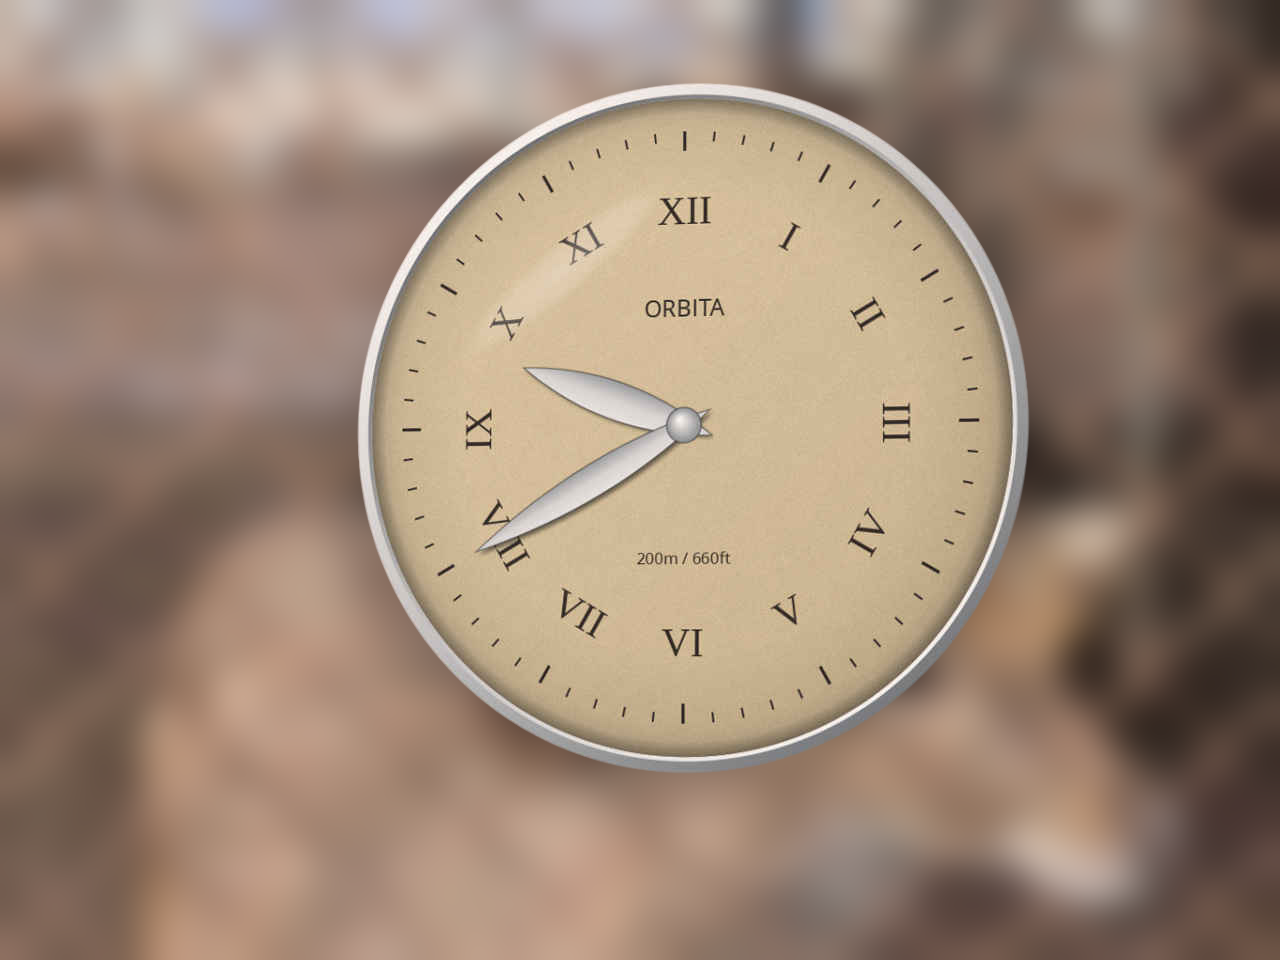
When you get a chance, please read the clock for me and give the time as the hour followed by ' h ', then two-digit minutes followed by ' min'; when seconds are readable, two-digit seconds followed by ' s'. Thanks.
9 h 40 min
